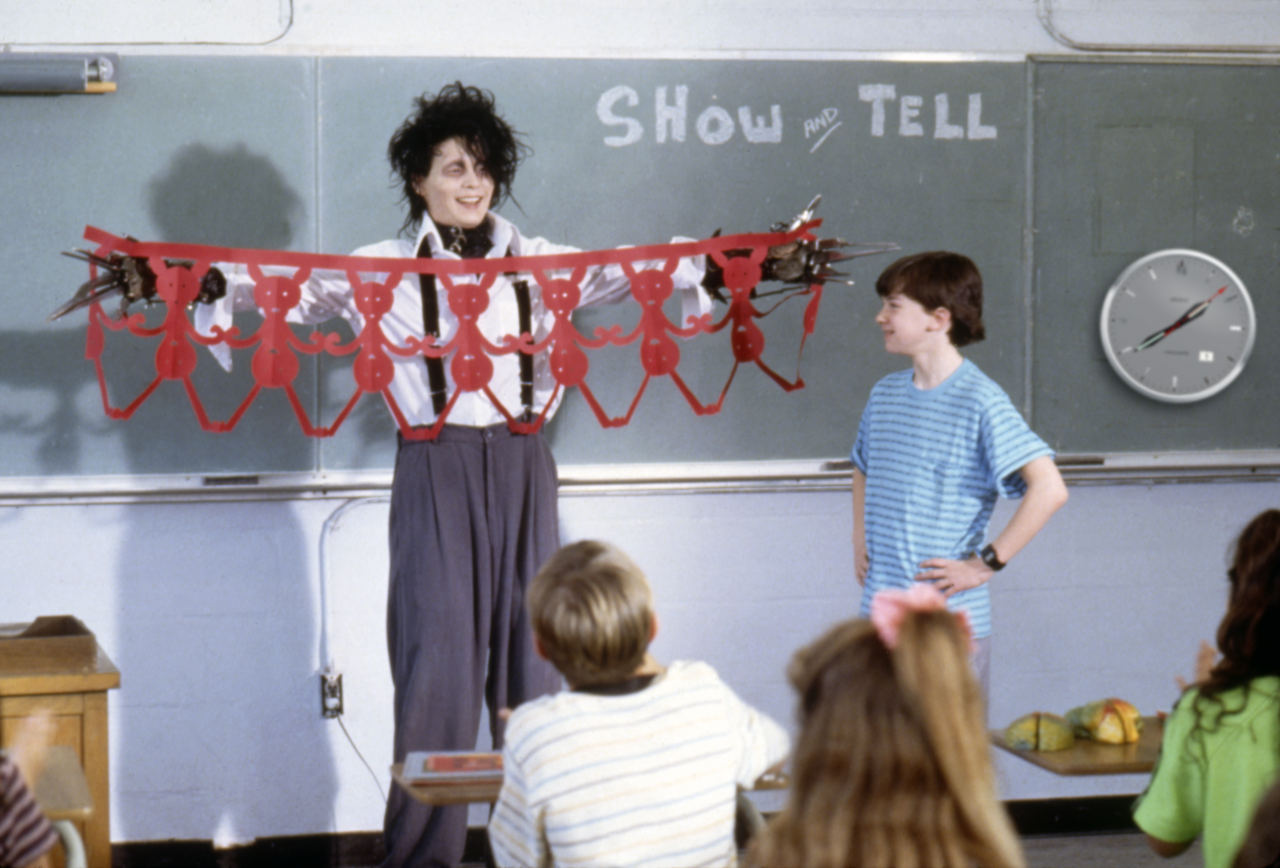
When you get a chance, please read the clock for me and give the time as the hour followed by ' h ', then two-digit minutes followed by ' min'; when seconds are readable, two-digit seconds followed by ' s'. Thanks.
1 h 39 min 08 s
